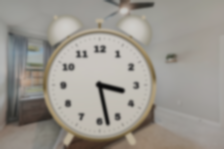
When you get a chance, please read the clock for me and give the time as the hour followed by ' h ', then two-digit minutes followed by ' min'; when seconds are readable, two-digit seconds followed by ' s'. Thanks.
3 h 28 min
